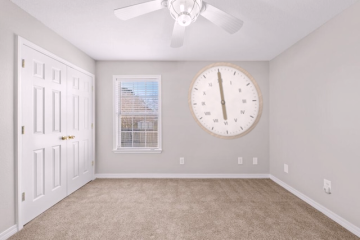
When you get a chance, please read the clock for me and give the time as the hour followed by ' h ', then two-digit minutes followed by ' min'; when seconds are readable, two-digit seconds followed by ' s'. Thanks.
6 h 00 min
